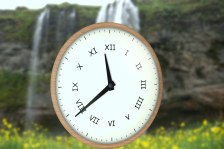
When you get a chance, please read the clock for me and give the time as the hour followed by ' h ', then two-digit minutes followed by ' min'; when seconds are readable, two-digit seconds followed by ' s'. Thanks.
11 h 39 min
